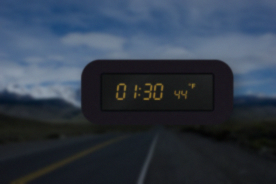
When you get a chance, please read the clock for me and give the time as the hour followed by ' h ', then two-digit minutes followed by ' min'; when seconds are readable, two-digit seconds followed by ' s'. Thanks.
1 h 30 min
